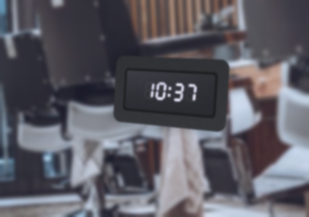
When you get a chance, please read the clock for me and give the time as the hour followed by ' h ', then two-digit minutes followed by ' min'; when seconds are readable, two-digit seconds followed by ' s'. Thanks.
10 h 37 min
